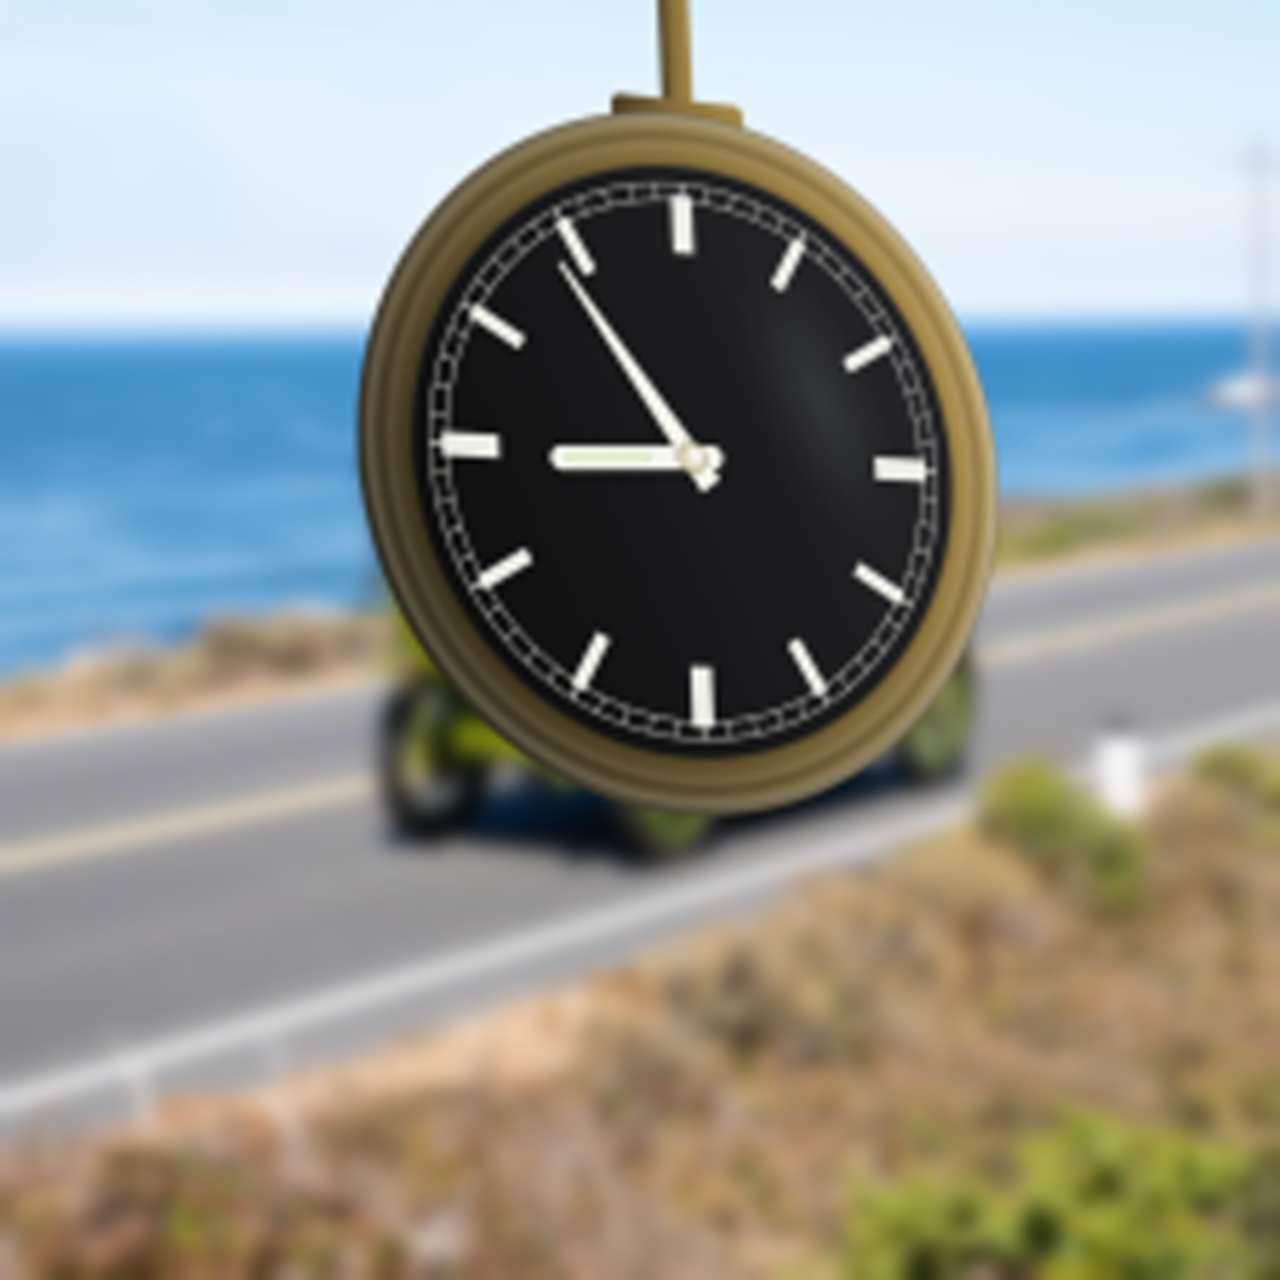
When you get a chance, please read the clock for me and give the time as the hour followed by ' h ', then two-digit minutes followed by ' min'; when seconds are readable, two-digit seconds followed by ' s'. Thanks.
8 h 54 min
